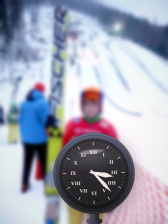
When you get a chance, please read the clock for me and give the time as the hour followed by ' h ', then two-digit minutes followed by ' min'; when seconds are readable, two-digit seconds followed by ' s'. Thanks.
3 h 23 min
